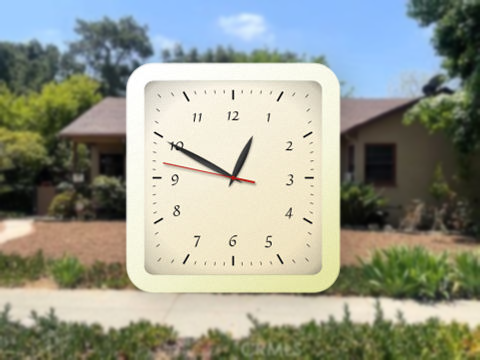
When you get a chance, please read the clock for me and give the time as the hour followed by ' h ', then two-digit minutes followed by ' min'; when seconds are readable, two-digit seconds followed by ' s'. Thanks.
12 h 49 min 47 s
